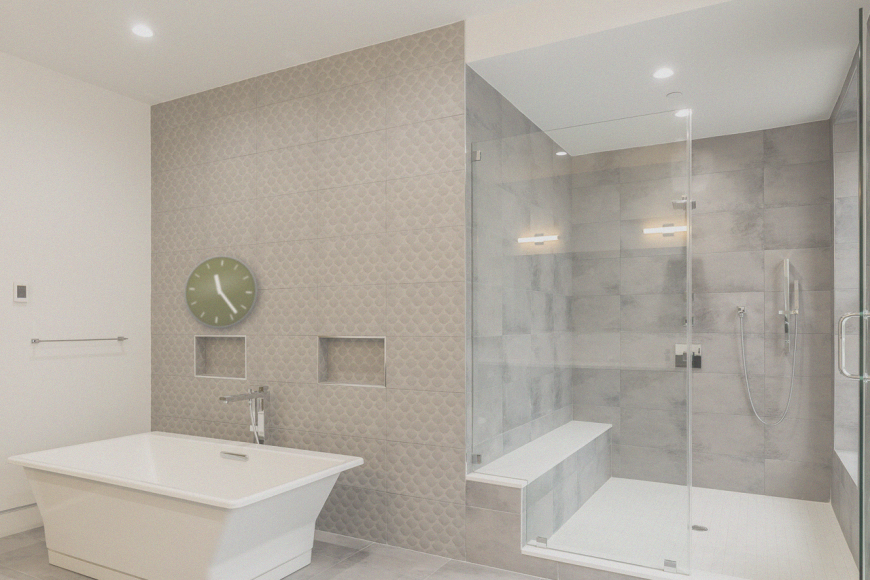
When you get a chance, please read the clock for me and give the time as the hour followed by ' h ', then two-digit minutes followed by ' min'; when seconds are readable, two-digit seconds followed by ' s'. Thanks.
11 h 23 min
